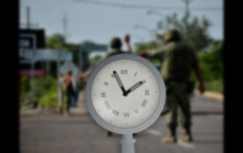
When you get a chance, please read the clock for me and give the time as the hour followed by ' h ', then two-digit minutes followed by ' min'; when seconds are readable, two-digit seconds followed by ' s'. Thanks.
1 h 56 min
